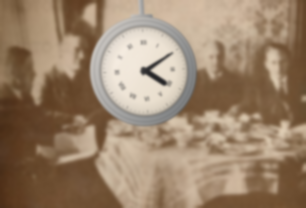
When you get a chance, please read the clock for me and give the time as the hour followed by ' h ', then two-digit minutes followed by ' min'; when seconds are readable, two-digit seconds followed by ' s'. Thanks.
4 h 10 min
